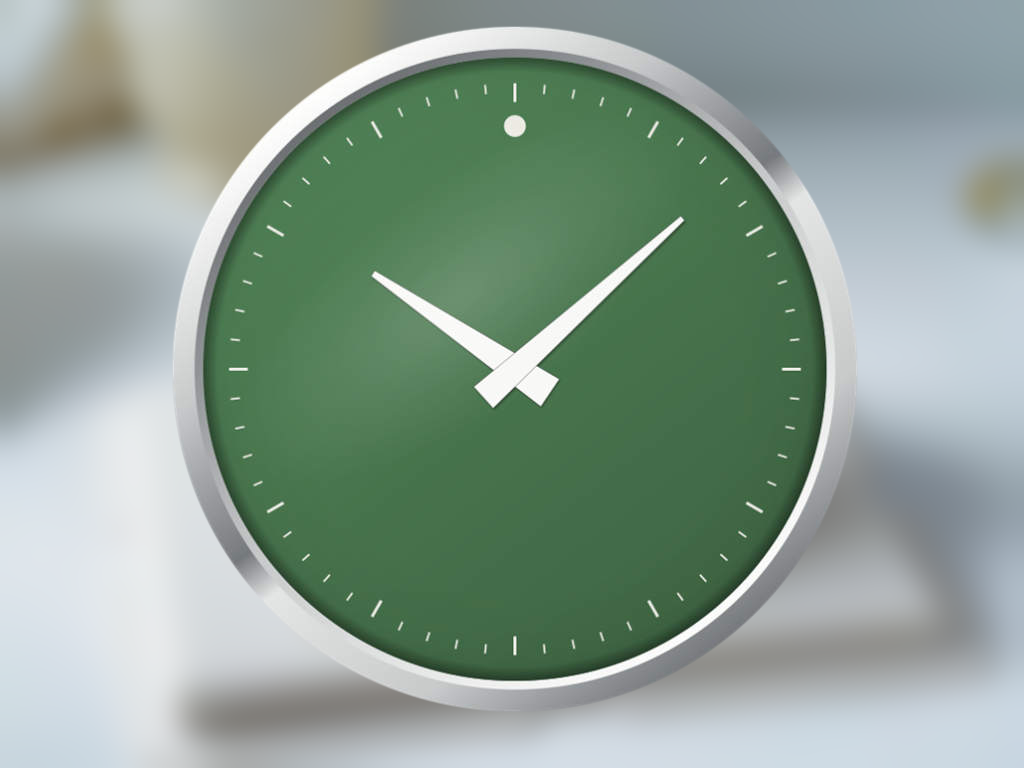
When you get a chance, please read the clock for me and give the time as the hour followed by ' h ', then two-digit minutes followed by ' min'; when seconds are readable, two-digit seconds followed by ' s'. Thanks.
10 h 08 min
